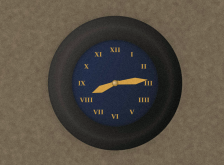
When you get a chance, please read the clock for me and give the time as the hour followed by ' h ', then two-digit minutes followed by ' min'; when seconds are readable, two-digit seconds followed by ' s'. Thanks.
8 h 14 min
